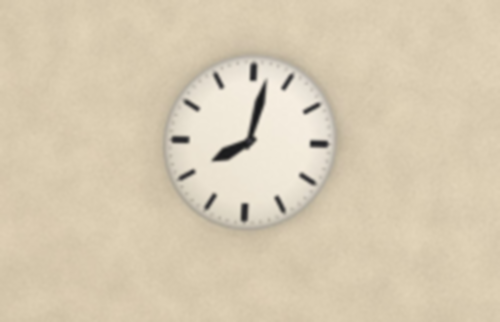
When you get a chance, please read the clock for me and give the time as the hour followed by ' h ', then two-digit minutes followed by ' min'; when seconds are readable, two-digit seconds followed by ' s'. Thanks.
8 h 02 min
